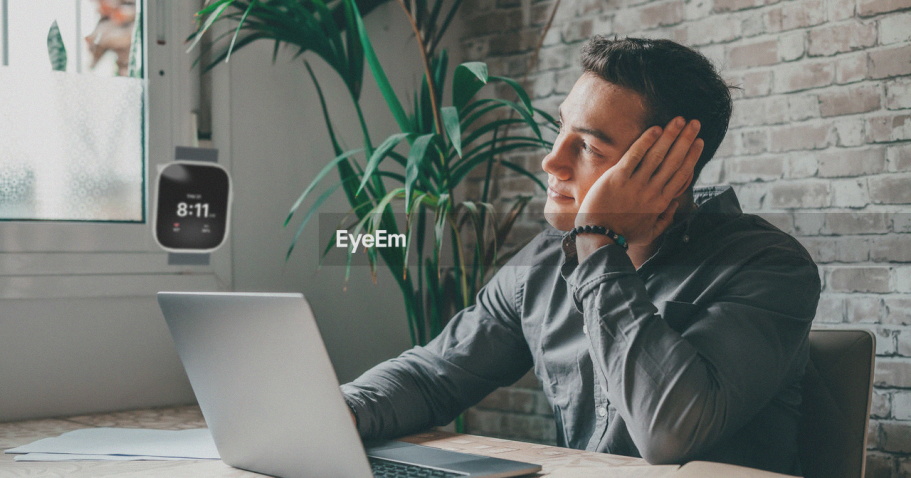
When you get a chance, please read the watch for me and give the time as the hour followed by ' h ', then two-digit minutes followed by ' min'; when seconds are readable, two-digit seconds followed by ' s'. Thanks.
8 h 11 min
